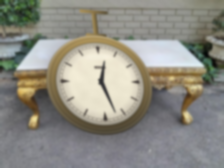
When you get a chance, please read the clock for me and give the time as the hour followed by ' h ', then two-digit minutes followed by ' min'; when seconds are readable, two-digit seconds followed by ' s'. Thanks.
12 h 27 min
